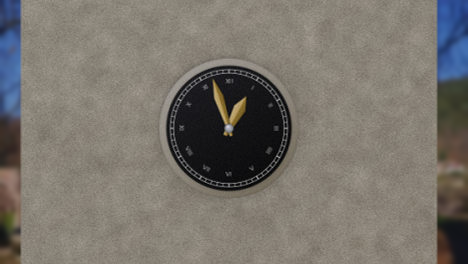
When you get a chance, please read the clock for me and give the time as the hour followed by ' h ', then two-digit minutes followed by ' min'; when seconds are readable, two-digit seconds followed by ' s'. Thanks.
12 h 57 min
